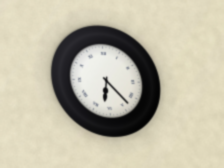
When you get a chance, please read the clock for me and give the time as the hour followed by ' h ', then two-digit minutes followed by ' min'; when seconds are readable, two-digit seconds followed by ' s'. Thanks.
6 h 23 min
